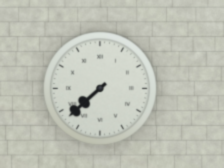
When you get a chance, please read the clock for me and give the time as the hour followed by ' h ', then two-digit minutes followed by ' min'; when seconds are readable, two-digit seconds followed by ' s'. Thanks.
7 h 38 min
